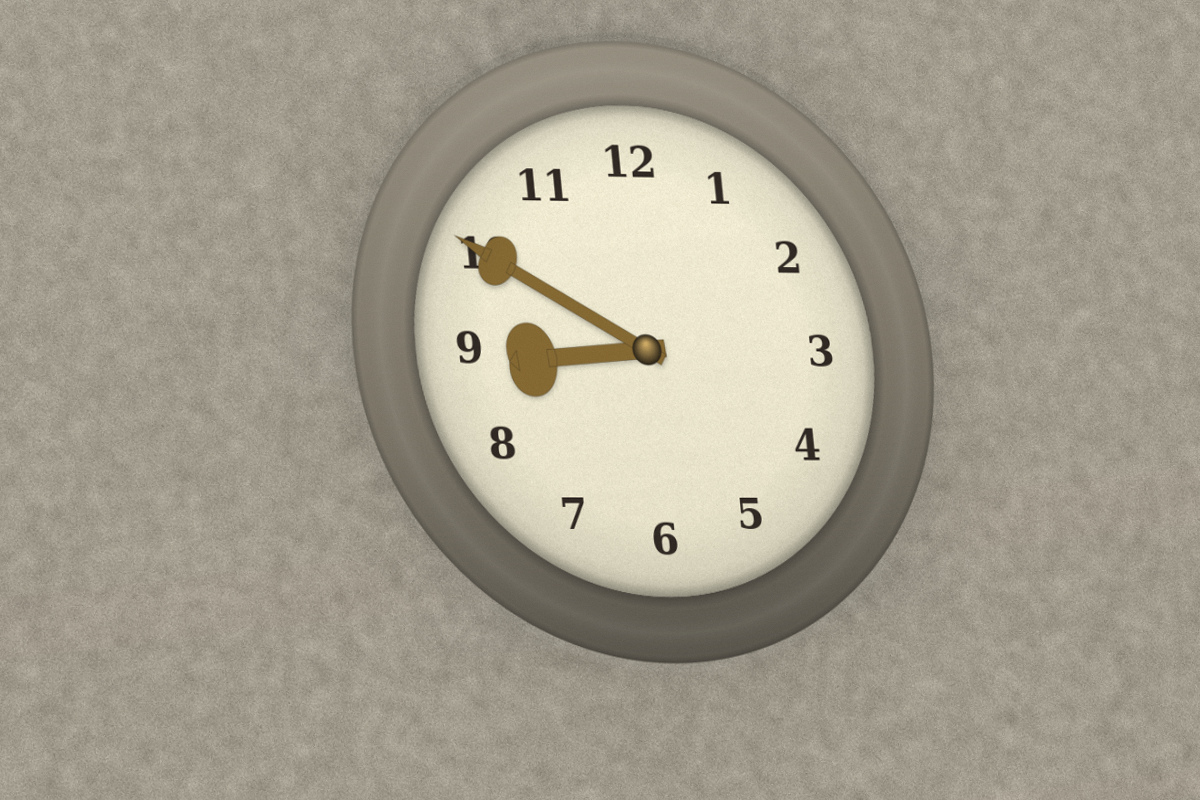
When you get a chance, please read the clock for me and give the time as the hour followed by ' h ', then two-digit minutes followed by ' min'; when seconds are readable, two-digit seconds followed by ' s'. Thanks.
8 h 50 min
